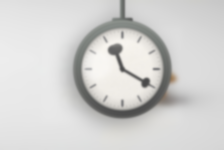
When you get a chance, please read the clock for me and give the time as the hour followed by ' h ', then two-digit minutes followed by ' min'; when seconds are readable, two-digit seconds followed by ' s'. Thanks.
11 h 20 min
